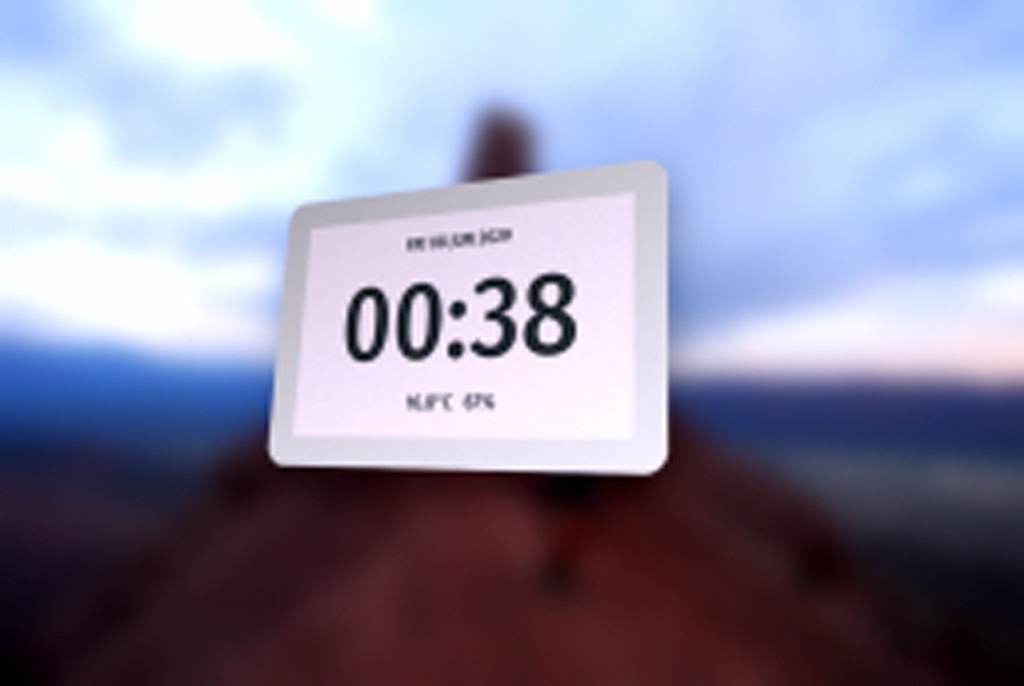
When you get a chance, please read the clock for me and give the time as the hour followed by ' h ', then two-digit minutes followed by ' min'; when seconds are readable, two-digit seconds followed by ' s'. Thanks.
0 h 38 min
